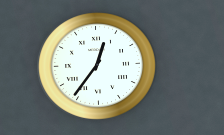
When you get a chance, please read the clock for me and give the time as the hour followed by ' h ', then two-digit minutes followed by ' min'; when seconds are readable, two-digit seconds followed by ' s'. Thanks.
12 h 36 min
